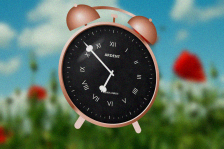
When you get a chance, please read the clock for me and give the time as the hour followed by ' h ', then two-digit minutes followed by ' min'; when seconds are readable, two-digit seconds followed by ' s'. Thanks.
6 h 52 min
